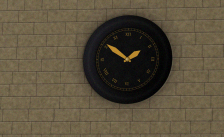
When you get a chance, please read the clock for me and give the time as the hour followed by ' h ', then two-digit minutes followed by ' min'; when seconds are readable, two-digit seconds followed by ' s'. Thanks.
1 h 51 min
